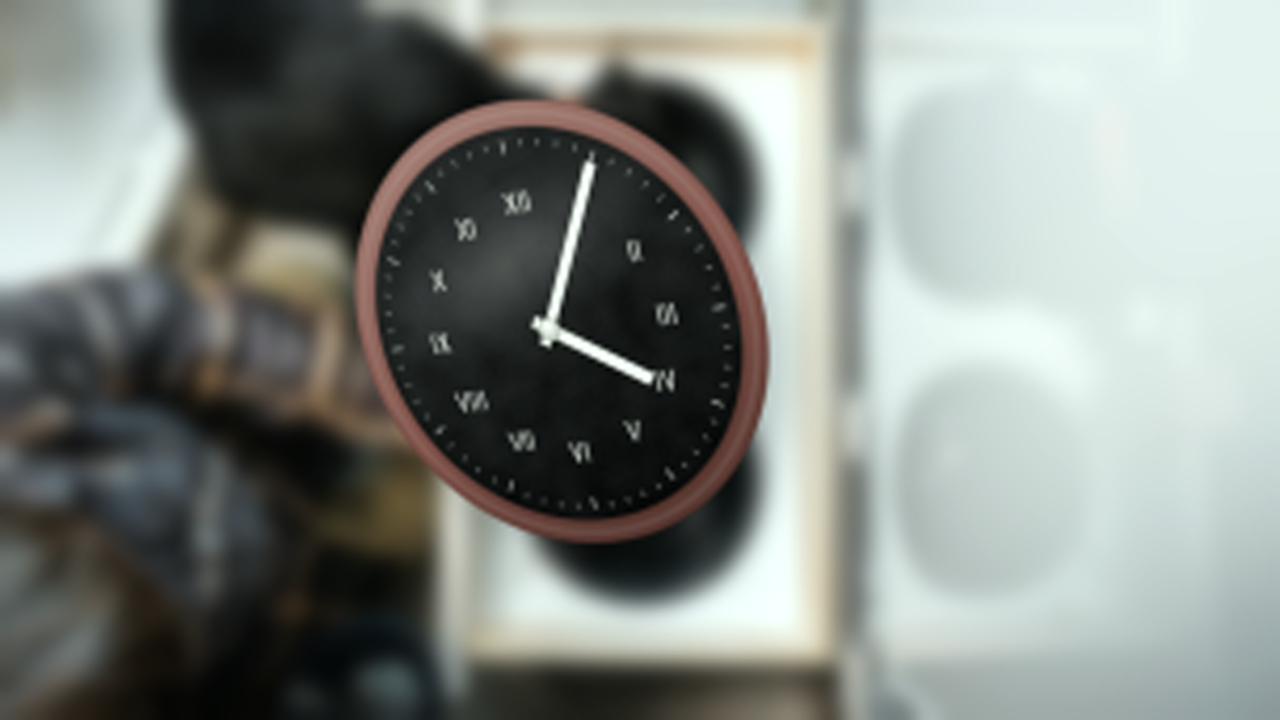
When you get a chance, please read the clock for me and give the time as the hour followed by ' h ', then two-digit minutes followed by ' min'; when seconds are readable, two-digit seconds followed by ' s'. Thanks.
4 h 05 min
